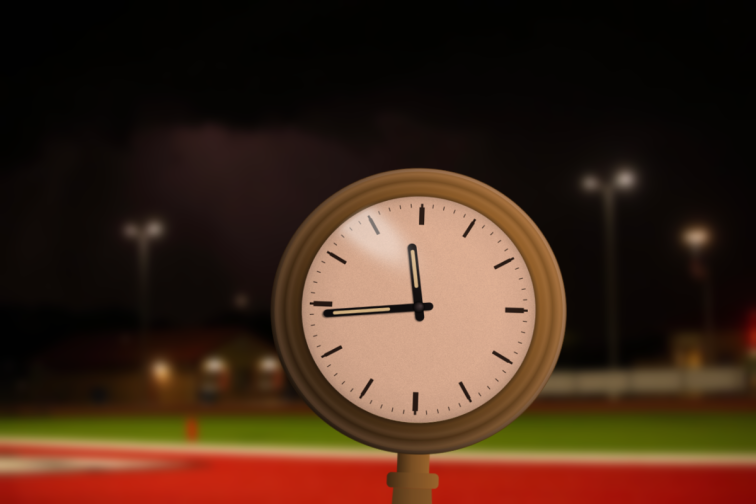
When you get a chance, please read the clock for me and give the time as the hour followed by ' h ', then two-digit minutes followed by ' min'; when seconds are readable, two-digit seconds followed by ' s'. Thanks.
11 h 44 min
